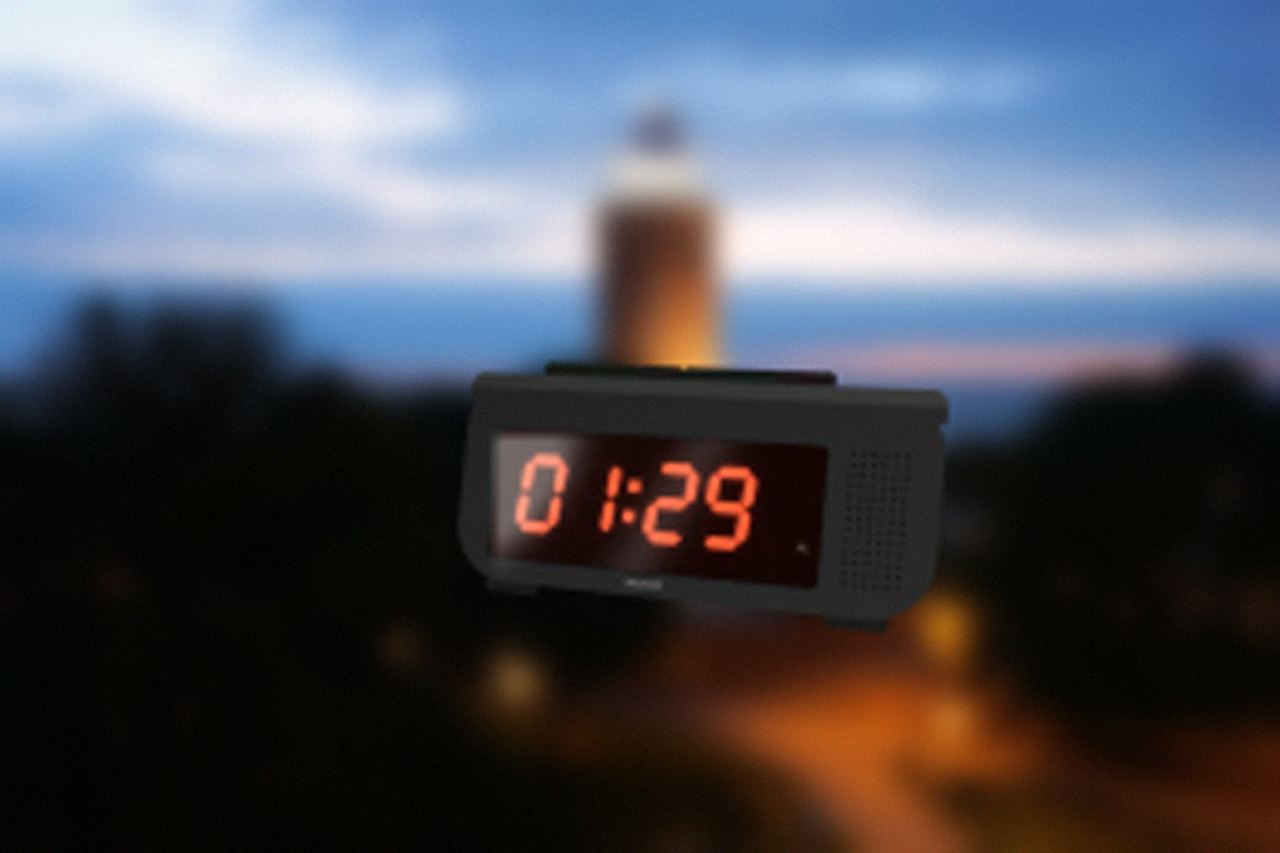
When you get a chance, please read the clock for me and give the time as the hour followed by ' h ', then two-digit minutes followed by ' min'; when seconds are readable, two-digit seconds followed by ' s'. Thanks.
1 h 29 min
